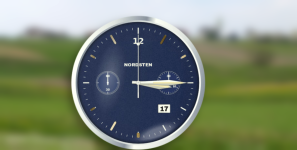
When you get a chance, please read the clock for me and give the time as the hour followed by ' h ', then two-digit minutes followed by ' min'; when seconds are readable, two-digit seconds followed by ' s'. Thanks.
3 h 15 min
